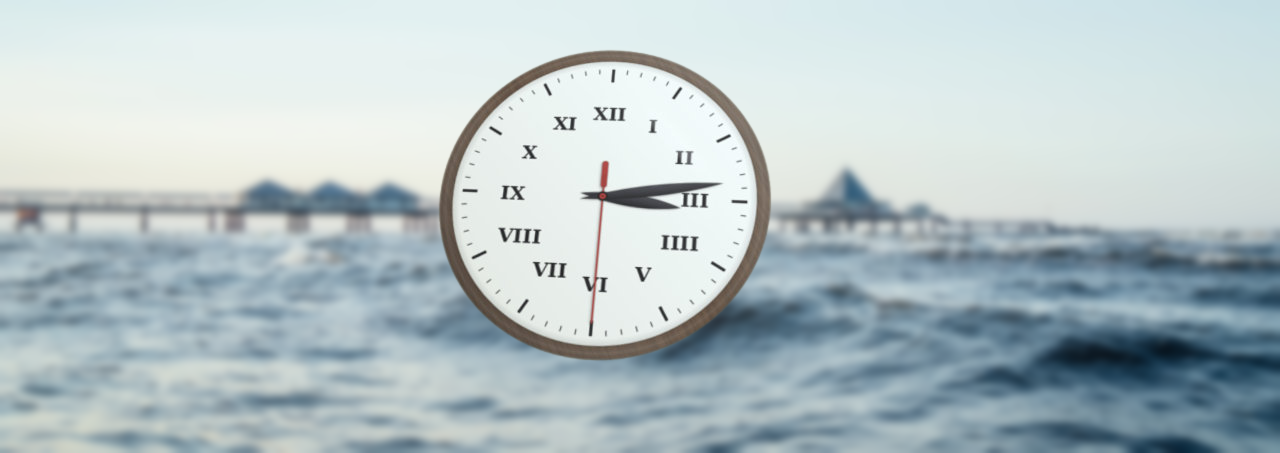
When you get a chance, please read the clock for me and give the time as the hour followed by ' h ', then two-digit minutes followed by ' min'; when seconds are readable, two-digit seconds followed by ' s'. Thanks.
3 h 13 min 30 s
